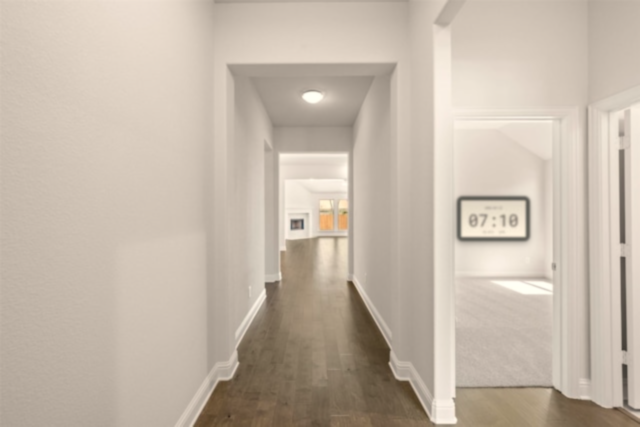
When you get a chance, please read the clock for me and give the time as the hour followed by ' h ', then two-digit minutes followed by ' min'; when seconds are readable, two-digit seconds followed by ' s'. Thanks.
7 h 10 min
